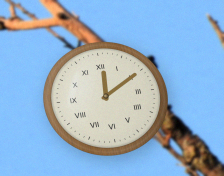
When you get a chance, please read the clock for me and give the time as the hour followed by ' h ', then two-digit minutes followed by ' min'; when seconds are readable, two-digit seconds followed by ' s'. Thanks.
12 h 10 min
